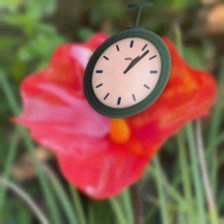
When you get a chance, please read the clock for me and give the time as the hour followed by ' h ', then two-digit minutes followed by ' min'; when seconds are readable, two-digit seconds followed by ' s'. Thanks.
1 h 07 min
